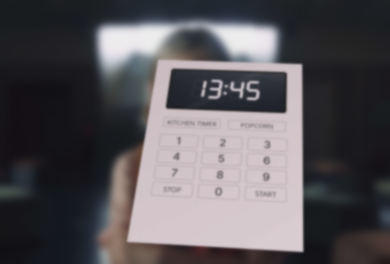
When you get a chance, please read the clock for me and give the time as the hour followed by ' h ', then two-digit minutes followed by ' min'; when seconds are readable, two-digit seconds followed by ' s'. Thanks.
13 h 45 min
